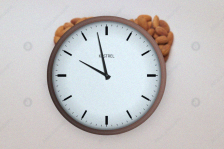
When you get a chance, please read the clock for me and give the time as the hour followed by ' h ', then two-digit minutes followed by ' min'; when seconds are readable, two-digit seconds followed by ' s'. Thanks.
9 h 58 min
